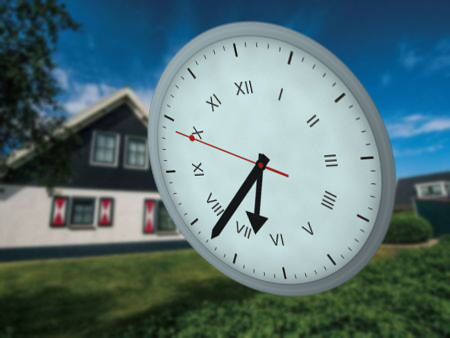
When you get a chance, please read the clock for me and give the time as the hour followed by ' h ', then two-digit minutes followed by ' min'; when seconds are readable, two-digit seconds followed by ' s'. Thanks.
6 h 37 min 49 s
